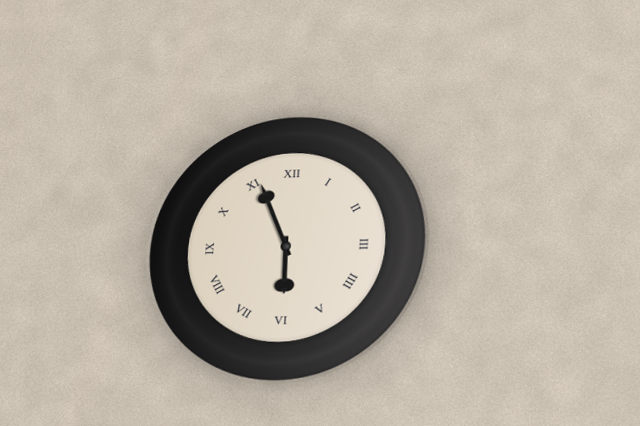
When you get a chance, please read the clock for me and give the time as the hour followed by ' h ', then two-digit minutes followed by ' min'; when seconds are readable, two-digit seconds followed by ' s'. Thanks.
5 h 56 min
